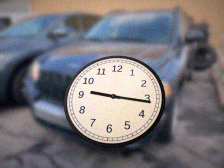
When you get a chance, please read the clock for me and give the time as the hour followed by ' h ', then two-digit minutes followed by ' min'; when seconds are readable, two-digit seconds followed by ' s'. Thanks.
9 h 16 min
